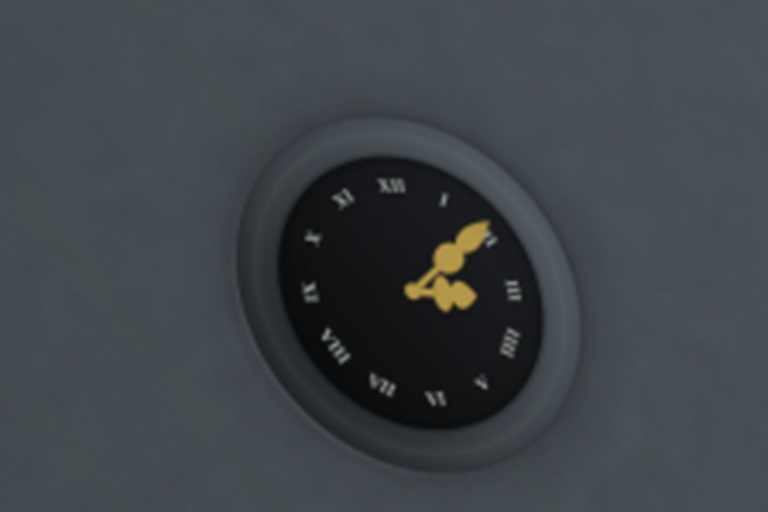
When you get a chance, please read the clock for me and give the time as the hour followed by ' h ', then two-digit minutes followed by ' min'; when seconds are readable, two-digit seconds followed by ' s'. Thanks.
3 h 09 min
